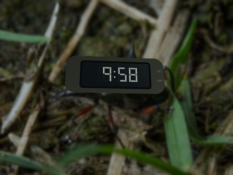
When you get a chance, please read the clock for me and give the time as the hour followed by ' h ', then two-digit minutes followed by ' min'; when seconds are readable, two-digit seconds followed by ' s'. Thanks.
9 h 58 min
